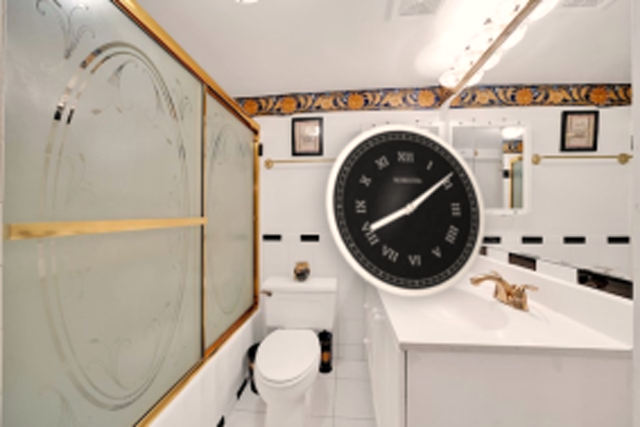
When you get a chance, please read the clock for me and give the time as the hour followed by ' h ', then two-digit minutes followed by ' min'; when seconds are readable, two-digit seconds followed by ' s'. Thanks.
8 h 09 min
